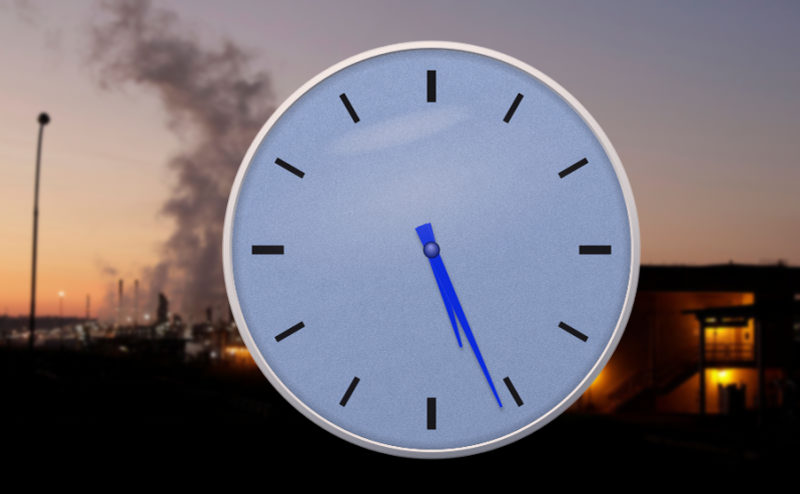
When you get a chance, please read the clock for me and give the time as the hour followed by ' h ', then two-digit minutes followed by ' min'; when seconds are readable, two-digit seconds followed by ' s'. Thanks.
5 h 26 min
